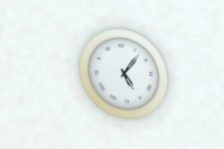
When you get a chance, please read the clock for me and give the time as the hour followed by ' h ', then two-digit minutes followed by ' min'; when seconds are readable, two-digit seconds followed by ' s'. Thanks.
5 h 07 min
